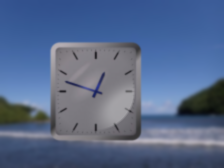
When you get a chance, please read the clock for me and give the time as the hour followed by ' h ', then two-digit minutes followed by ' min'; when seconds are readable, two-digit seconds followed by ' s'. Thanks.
12 h 48 min
